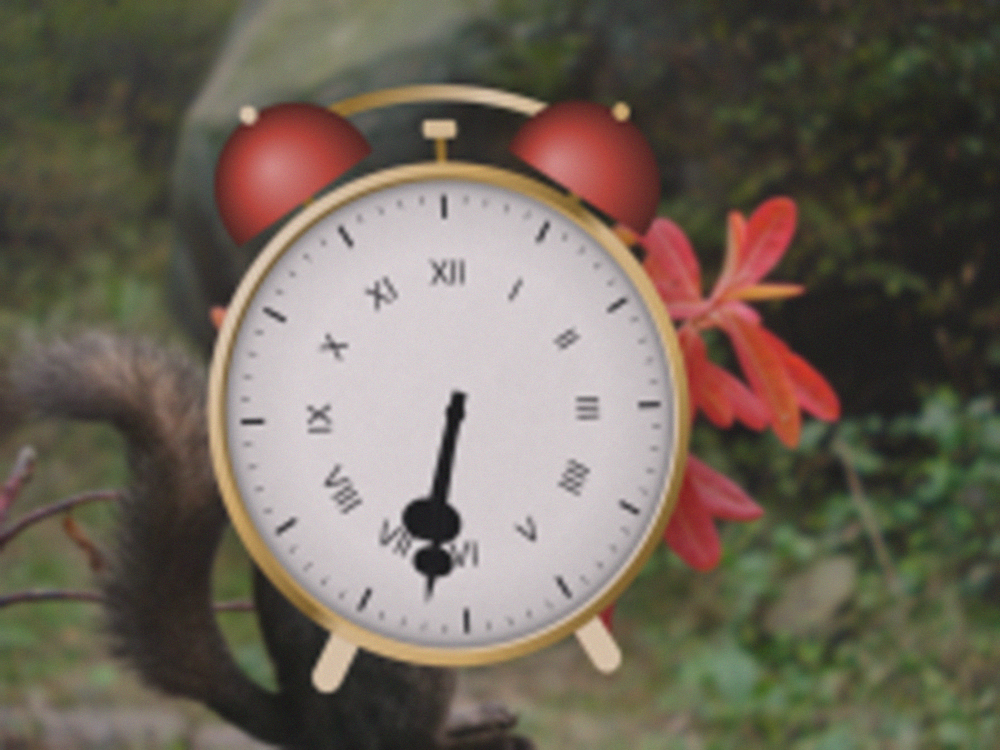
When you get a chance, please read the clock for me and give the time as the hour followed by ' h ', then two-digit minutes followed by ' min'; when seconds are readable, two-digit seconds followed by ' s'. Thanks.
6 h 32 min
